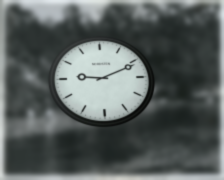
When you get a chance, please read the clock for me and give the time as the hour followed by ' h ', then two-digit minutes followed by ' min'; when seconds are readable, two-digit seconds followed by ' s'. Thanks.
9 h 11 min
